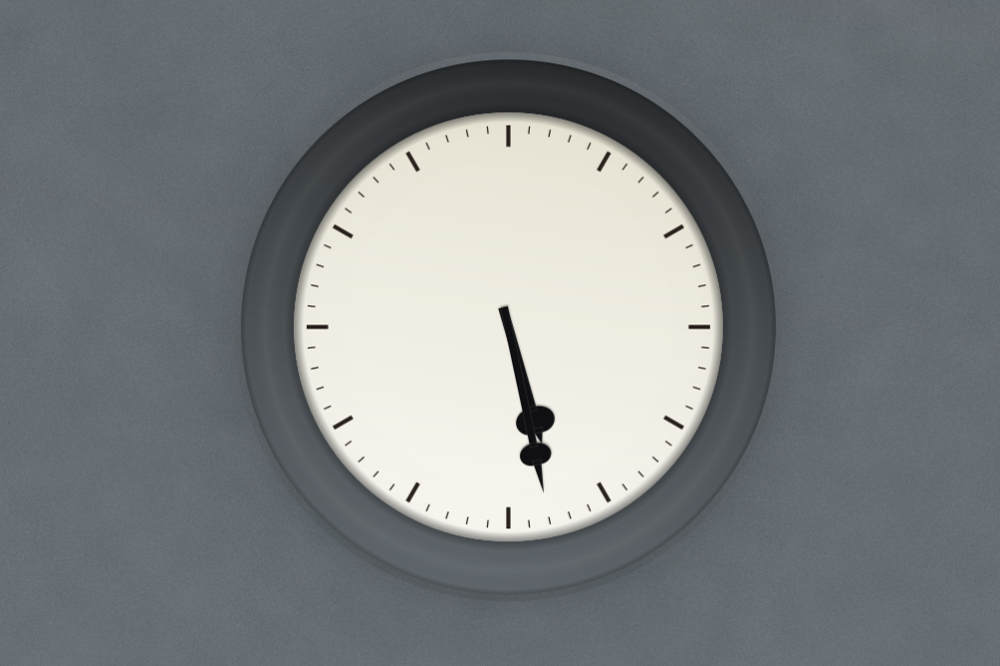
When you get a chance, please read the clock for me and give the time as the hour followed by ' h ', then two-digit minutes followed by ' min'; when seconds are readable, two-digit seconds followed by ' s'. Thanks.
5 h 28 min
